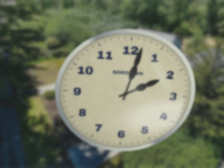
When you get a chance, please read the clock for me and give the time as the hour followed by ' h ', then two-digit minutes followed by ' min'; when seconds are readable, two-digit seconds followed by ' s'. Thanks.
2 h 02 min
